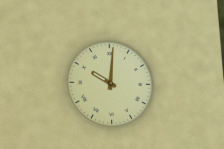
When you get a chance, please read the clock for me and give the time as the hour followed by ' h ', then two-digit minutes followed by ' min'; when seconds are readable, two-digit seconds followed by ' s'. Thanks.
10 h 01 min
